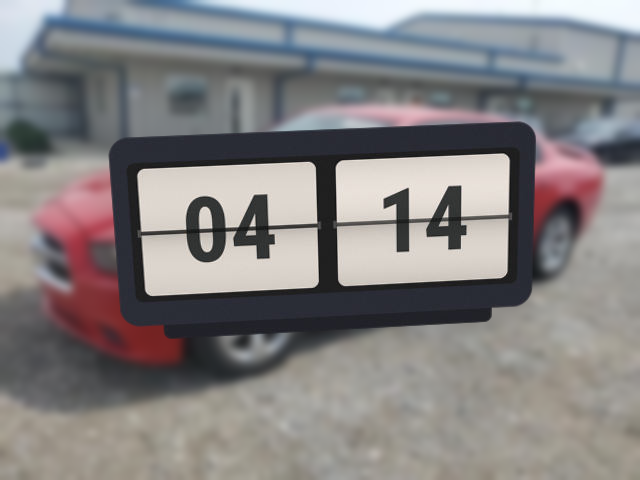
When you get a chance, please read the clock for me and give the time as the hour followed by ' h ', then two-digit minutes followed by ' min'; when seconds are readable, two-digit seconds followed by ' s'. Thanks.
4 h 14 min
